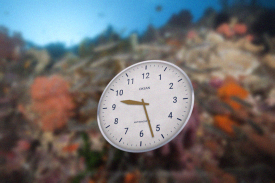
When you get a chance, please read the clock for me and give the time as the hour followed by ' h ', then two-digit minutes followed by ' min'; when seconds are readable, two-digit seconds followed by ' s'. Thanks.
9 h 27 min
